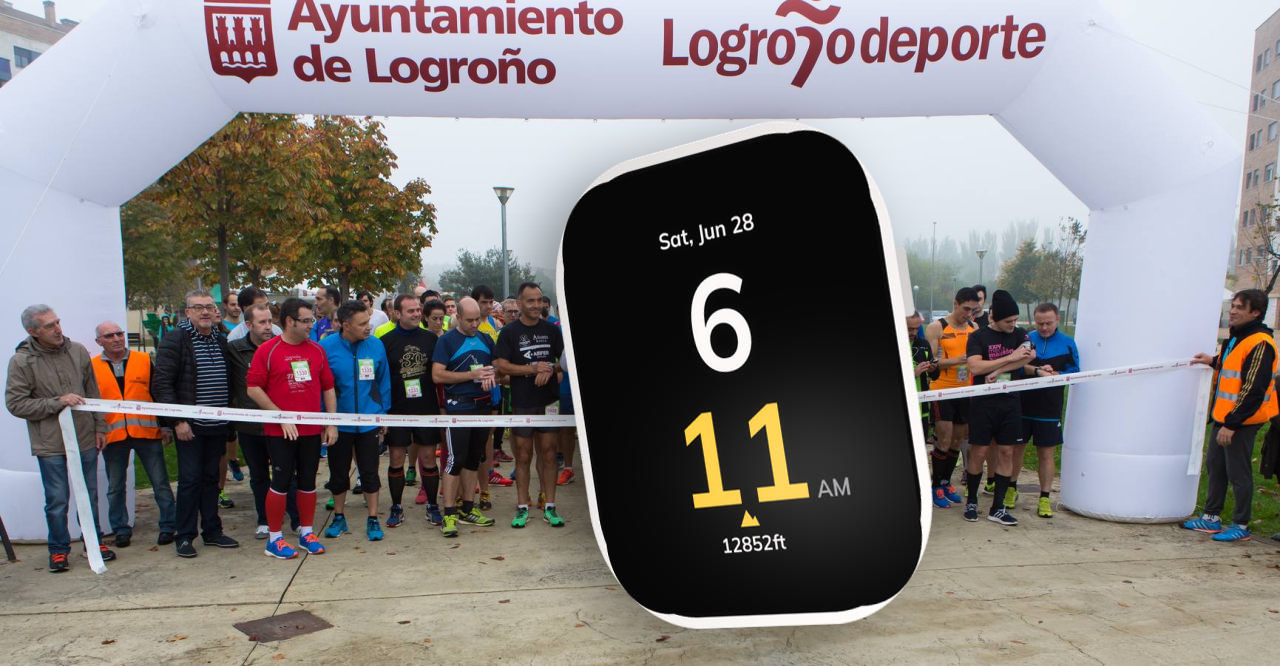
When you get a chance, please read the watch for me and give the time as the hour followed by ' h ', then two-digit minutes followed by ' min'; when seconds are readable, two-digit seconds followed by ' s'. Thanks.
6 h 11 min
